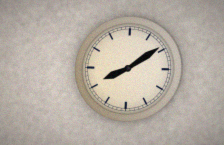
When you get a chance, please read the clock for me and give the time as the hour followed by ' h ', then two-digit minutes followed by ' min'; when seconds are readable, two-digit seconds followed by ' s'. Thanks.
8 h 09 min
